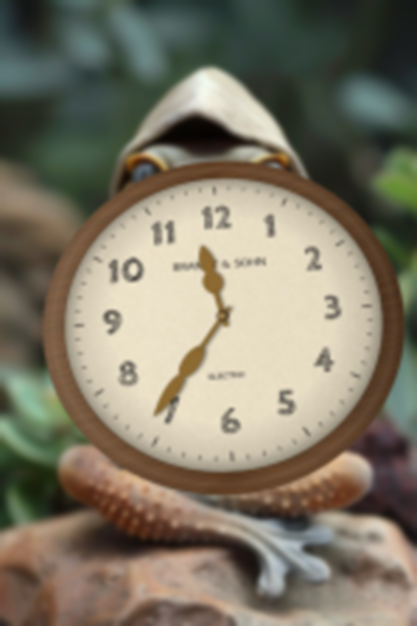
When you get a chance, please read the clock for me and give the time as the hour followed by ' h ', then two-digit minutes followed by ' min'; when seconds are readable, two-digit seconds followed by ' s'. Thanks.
11 h 36 min
